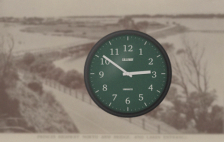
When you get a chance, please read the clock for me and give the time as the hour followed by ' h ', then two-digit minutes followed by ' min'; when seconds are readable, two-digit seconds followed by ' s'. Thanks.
2 h 51 min
